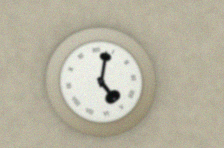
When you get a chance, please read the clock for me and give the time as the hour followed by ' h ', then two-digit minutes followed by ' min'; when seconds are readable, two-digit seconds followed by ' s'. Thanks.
5 h 03 min
